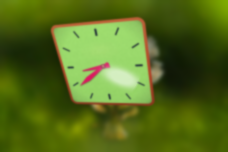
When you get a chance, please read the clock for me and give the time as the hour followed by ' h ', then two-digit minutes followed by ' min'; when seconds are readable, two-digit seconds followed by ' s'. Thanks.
8 h 39 min
